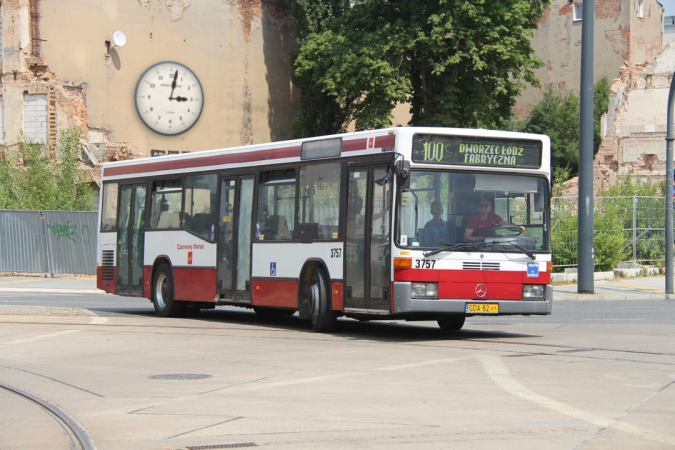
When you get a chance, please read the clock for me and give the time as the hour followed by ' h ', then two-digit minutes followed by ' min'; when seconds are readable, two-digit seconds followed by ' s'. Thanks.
3 h 02 min
